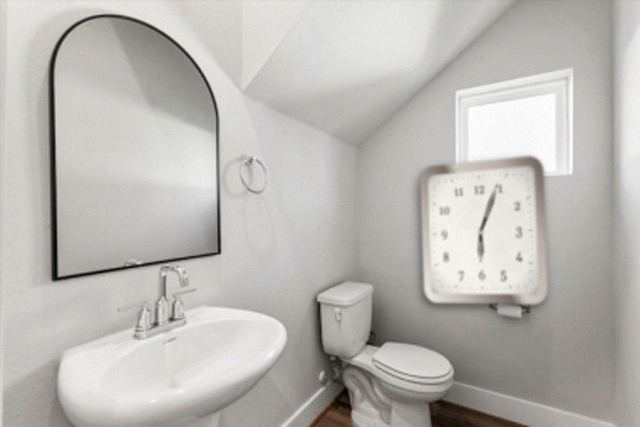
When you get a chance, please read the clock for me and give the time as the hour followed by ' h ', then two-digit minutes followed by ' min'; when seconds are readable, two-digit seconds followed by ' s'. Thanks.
6 h 04 min
